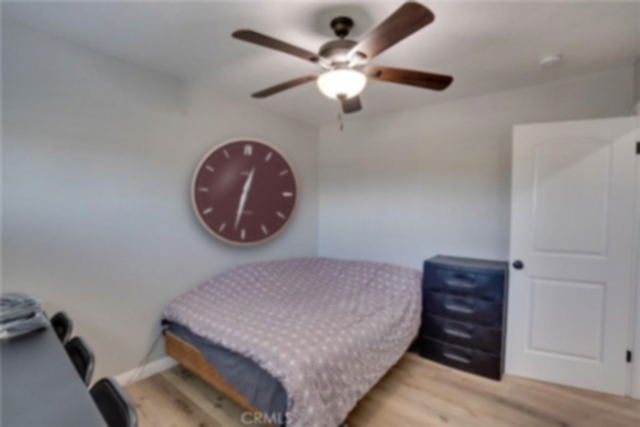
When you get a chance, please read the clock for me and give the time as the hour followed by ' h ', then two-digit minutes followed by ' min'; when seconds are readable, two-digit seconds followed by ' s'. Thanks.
12 h 32 min
